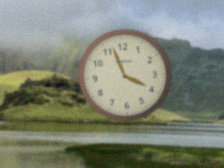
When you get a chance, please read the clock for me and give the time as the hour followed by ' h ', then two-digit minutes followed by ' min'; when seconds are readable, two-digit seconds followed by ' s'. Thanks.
3 h 57 min
